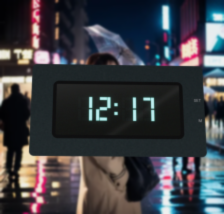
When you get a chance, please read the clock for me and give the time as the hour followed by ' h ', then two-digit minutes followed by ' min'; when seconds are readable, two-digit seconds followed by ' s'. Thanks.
12 h 17 min
